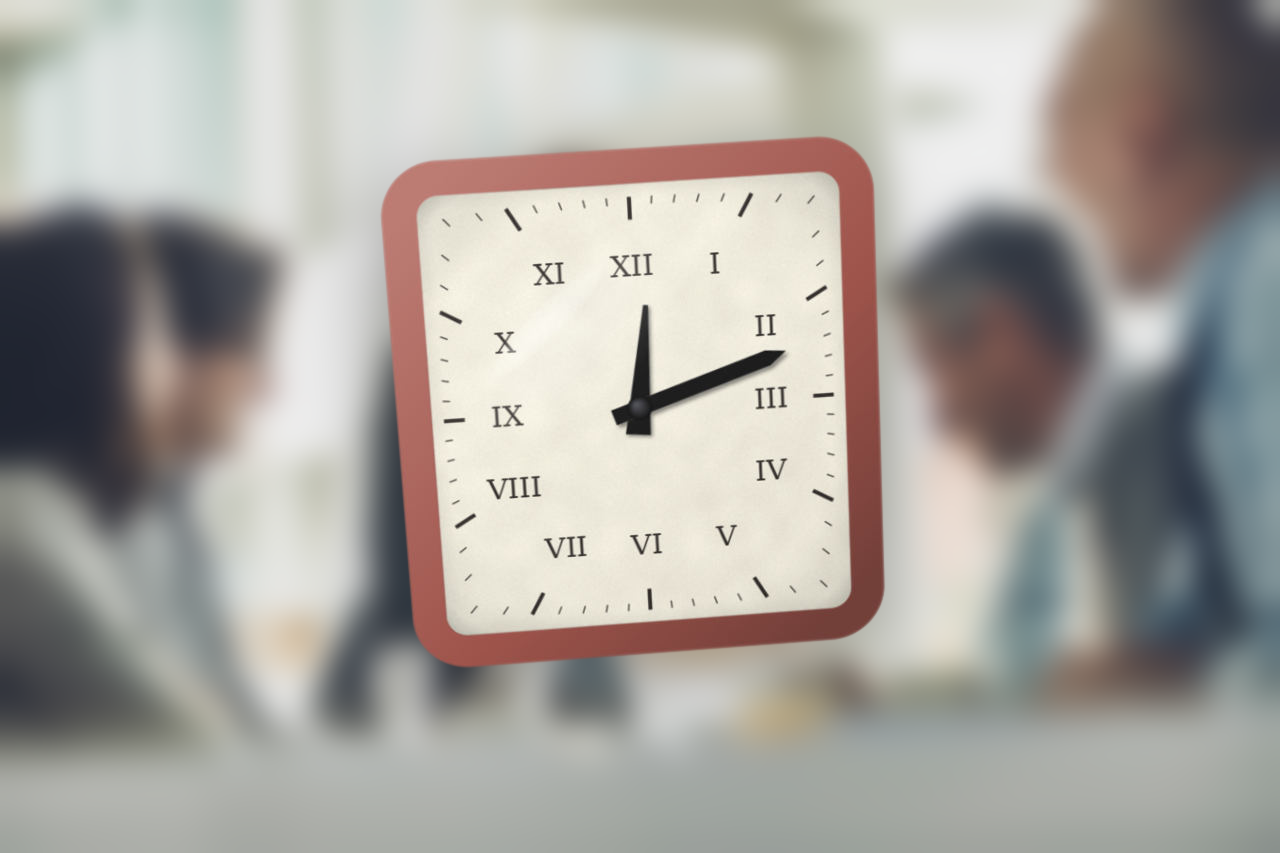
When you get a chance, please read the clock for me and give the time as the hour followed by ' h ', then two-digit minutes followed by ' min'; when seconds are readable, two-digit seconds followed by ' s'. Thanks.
12 h 12 min
